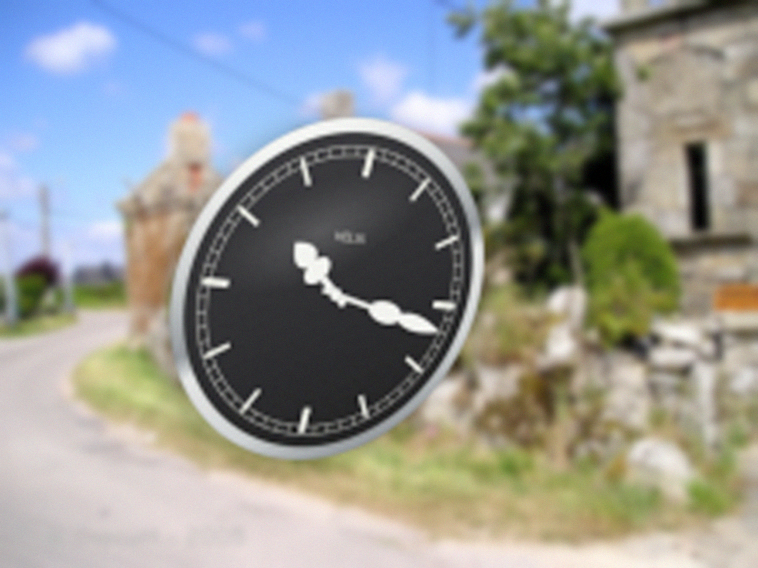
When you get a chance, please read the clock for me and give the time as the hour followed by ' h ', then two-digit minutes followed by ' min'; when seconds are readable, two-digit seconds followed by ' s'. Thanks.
10 h 17 min
